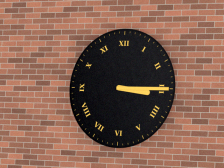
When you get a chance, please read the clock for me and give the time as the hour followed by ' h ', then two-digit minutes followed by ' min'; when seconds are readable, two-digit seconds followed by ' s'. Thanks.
3 h 15 min
